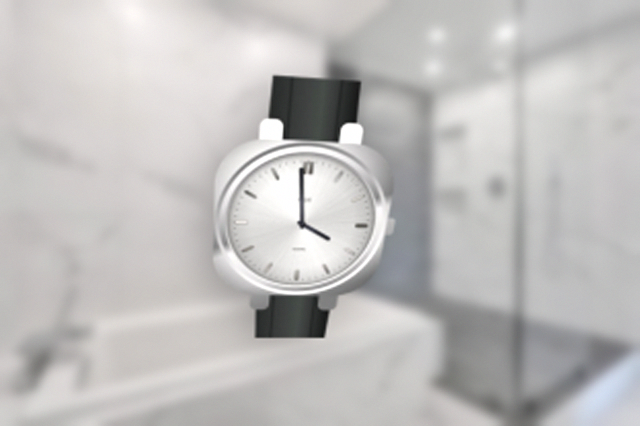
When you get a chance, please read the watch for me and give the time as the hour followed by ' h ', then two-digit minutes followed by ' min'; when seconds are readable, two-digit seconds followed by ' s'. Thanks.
3 h 59 min
